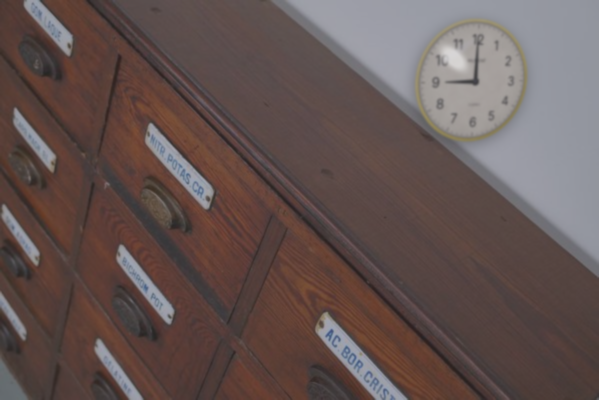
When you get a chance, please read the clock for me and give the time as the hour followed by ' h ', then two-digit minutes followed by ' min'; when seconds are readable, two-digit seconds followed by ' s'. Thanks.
9 h 00 min
